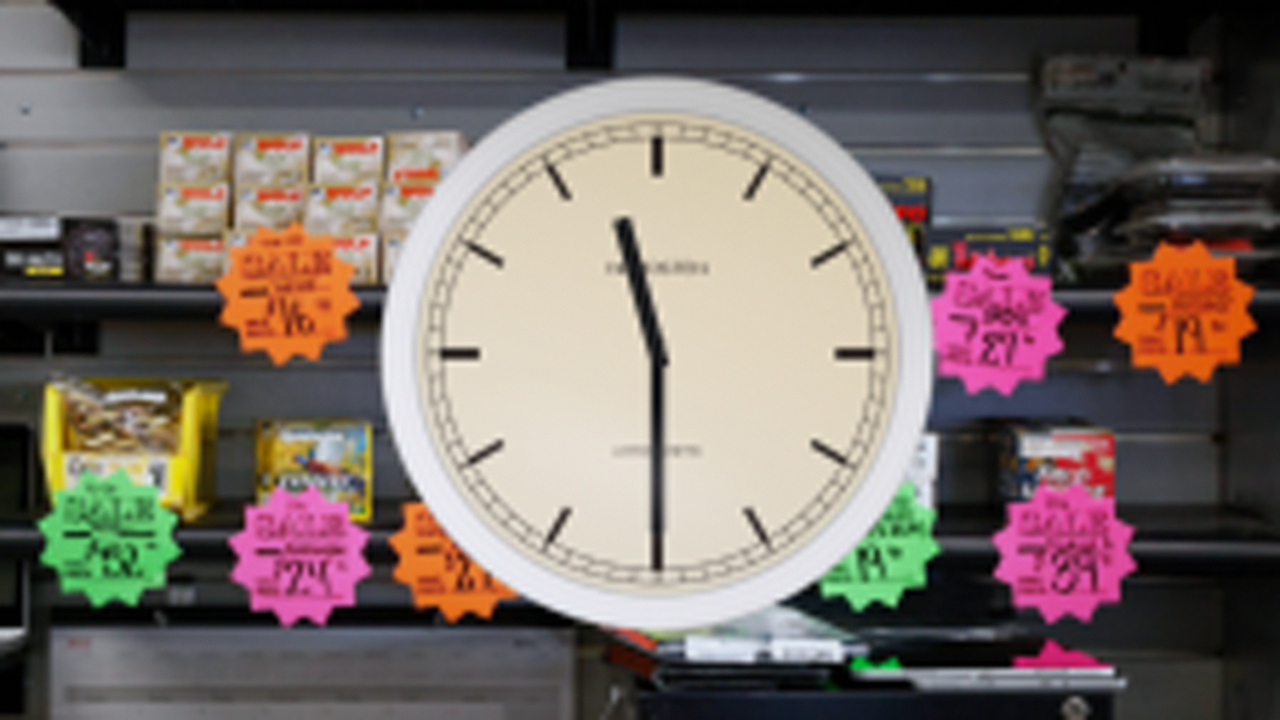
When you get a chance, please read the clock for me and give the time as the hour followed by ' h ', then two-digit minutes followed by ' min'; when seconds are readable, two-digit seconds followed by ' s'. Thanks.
11 h 30 min
